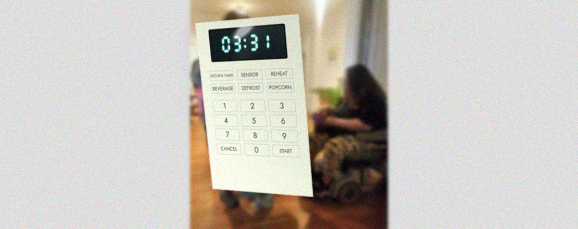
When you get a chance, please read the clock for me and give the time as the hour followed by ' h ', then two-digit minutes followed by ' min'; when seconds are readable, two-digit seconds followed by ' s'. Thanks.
3 h 31 min
